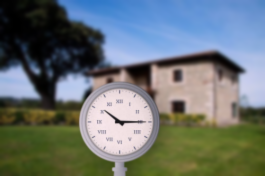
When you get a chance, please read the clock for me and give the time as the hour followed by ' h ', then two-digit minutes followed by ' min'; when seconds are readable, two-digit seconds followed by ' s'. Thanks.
10 h 15 min
